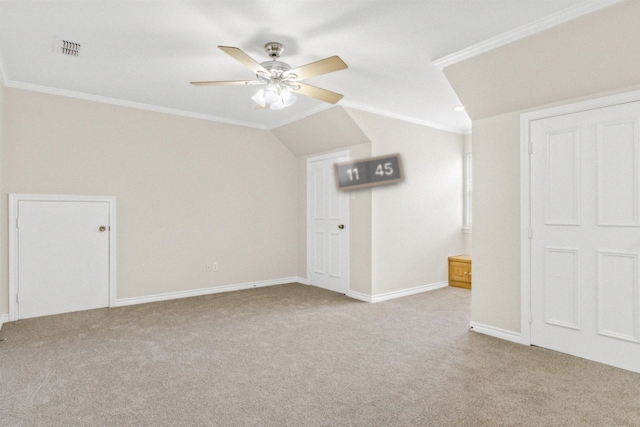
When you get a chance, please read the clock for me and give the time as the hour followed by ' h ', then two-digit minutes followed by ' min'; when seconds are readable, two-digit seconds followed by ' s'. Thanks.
11 h 45 min
